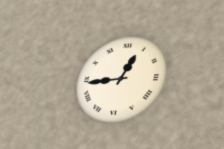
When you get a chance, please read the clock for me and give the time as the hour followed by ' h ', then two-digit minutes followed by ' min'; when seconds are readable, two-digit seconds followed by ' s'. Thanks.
12 h 44 min
